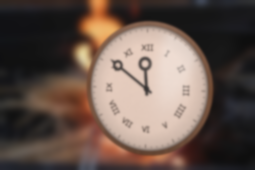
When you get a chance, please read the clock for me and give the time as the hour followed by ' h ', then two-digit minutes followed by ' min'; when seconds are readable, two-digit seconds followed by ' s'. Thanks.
11 h 51 min
